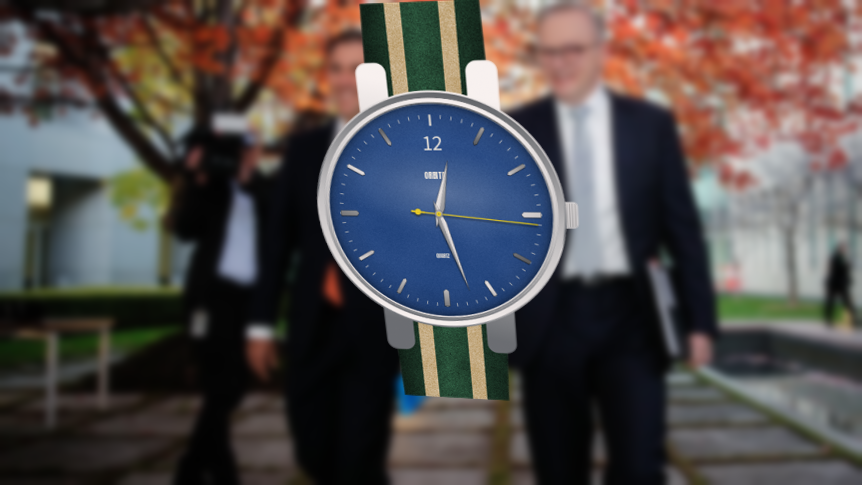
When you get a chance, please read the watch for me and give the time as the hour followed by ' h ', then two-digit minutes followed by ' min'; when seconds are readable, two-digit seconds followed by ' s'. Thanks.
12 h 27 min 16 s
